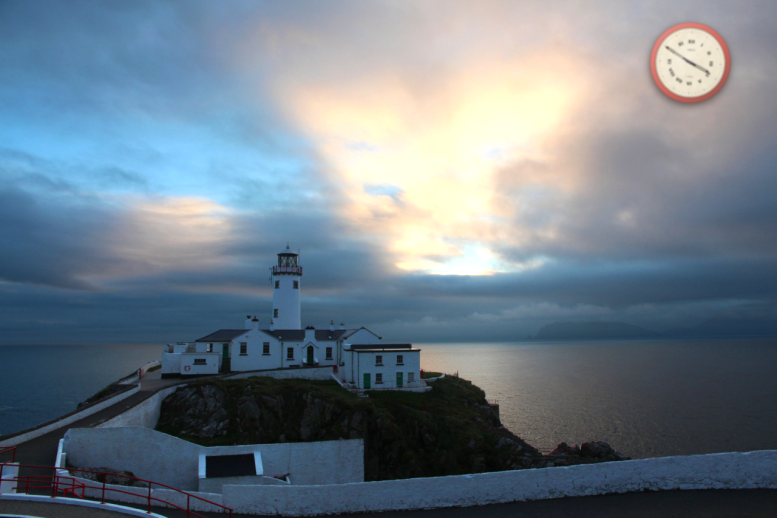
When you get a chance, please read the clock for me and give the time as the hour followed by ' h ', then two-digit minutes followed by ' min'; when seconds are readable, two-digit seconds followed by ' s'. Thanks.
3 h 50 min
